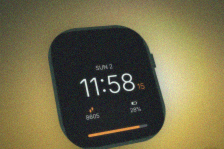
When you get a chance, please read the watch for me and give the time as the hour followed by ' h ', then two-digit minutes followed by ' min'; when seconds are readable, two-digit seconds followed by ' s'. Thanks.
11 h 58 min
